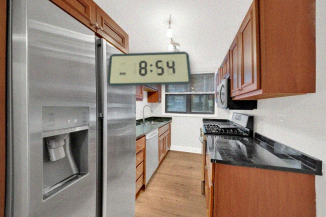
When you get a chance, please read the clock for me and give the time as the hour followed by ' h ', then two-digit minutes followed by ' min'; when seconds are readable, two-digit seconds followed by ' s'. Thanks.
8 h 54 min
